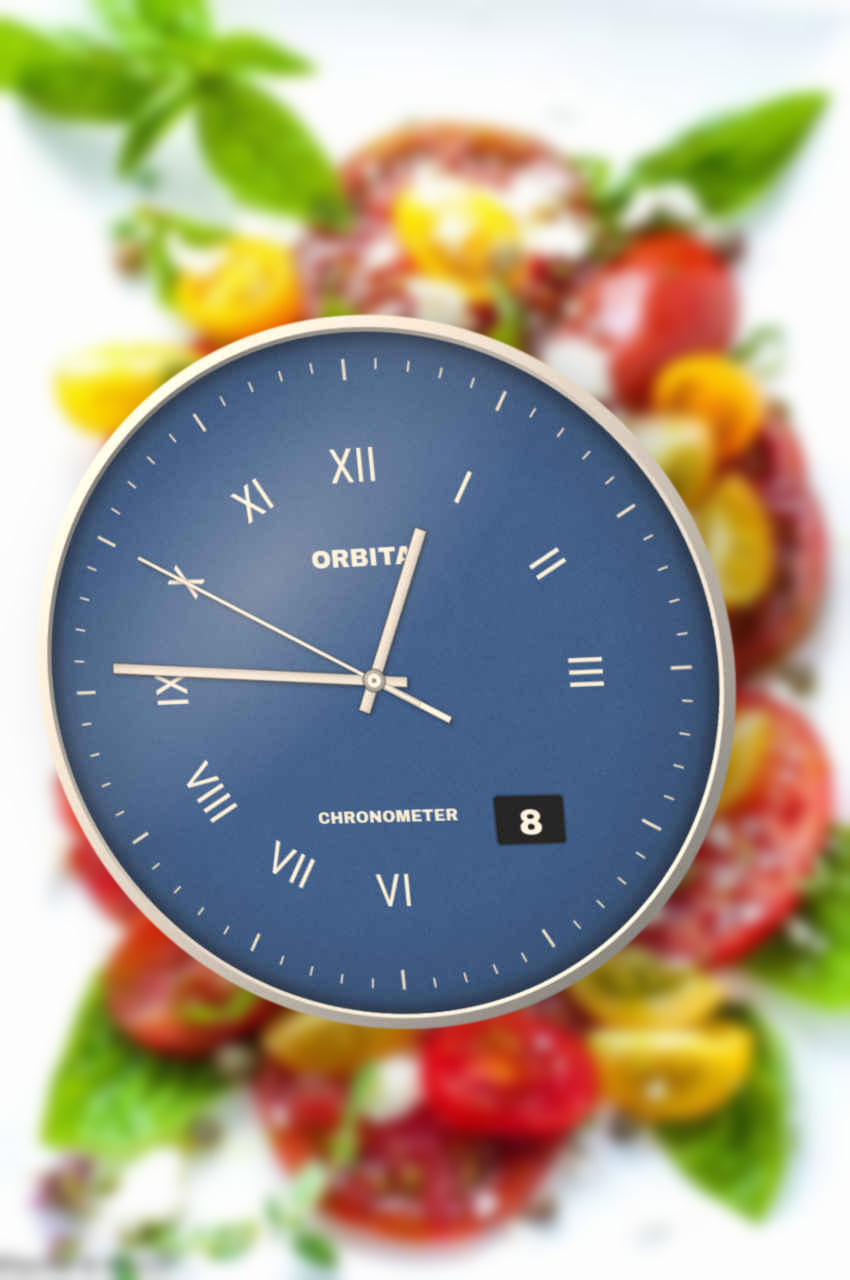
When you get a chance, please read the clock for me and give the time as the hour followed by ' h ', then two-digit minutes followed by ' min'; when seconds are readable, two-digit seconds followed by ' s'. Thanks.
12 h 45 min 50 s
